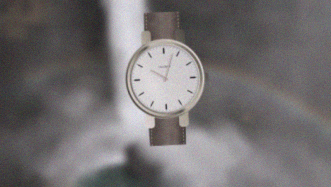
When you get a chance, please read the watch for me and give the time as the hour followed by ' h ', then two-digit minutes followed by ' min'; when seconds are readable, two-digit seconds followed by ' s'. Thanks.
10 h 03 min
